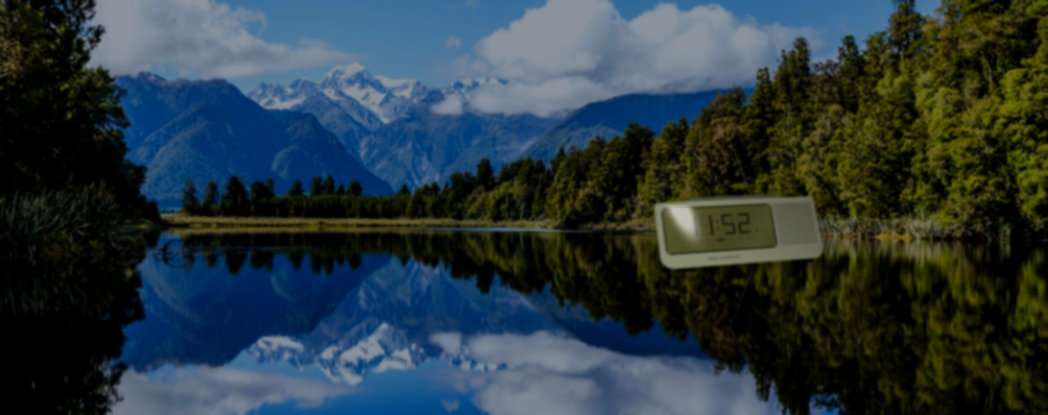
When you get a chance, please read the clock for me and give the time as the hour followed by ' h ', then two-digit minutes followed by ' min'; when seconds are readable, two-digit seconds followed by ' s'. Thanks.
11 h 52 min
